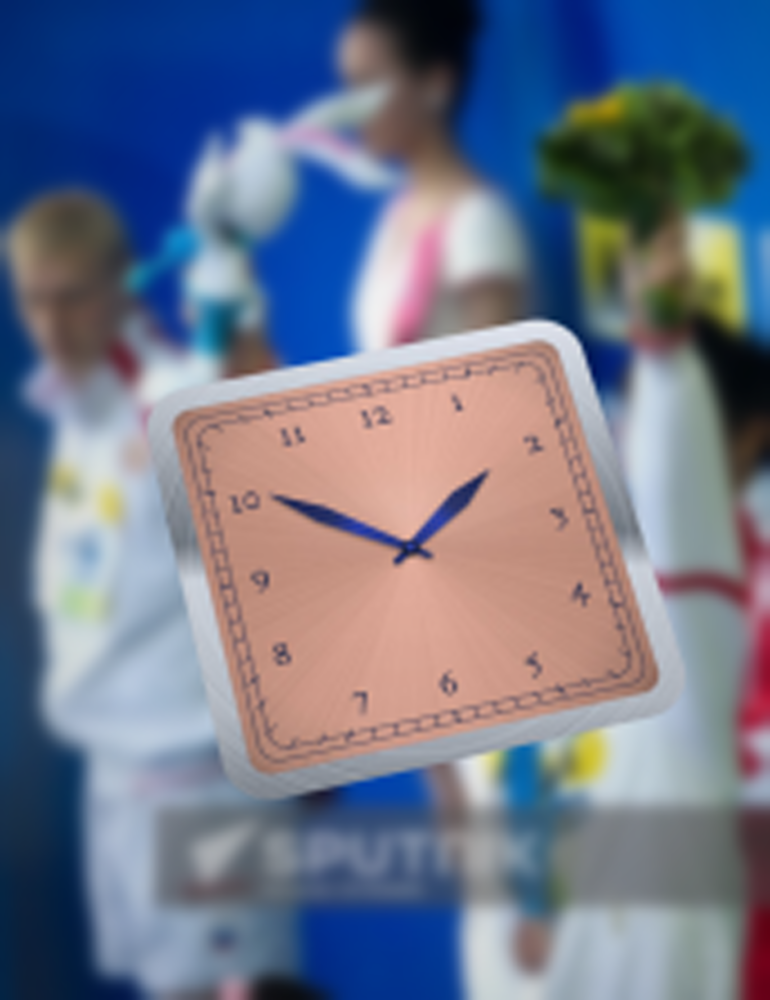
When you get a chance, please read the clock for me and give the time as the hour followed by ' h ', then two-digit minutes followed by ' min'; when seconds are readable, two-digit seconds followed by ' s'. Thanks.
1 h 51 min
